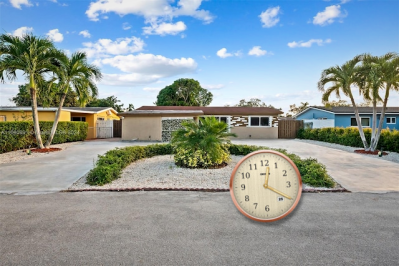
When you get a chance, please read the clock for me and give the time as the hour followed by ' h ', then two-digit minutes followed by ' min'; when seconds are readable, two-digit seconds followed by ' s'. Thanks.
12 h 20 min
